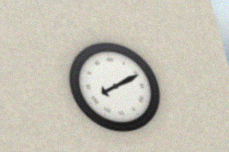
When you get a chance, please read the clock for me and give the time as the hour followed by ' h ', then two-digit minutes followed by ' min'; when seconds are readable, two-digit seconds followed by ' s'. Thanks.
8 h 11 min
